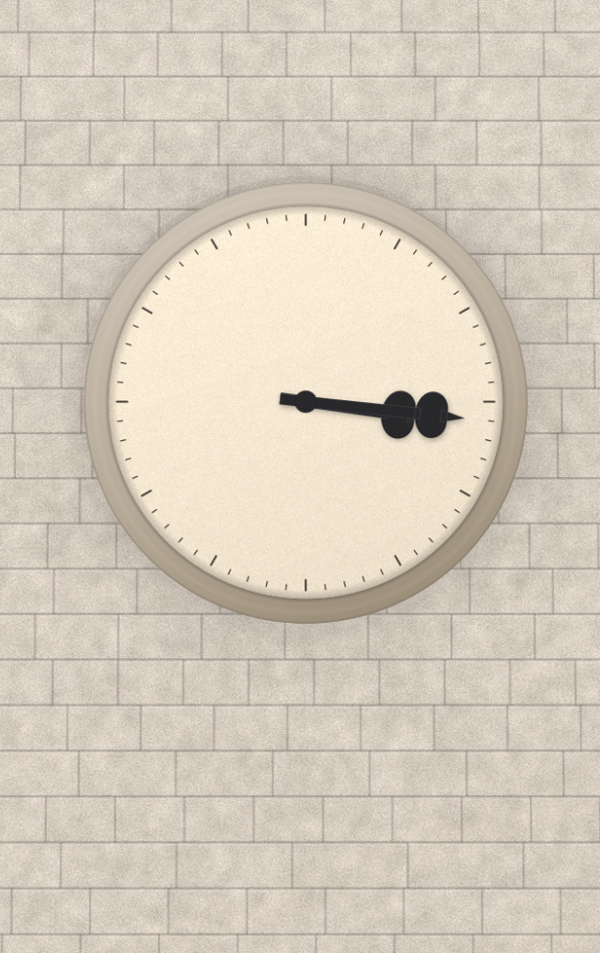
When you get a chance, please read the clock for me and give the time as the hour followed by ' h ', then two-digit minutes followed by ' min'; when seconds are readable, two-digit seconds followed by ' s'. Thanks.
3 h 16 min
